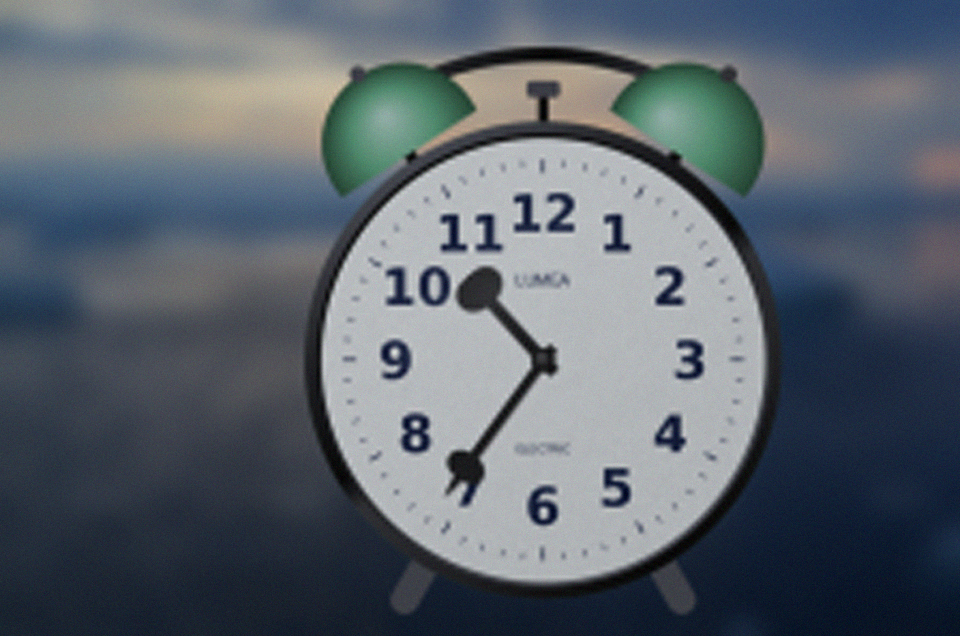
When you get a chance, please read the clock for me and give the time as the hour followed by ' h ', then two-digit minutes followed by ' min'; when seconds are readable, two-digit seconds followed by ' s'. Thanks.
10 h 36 min
